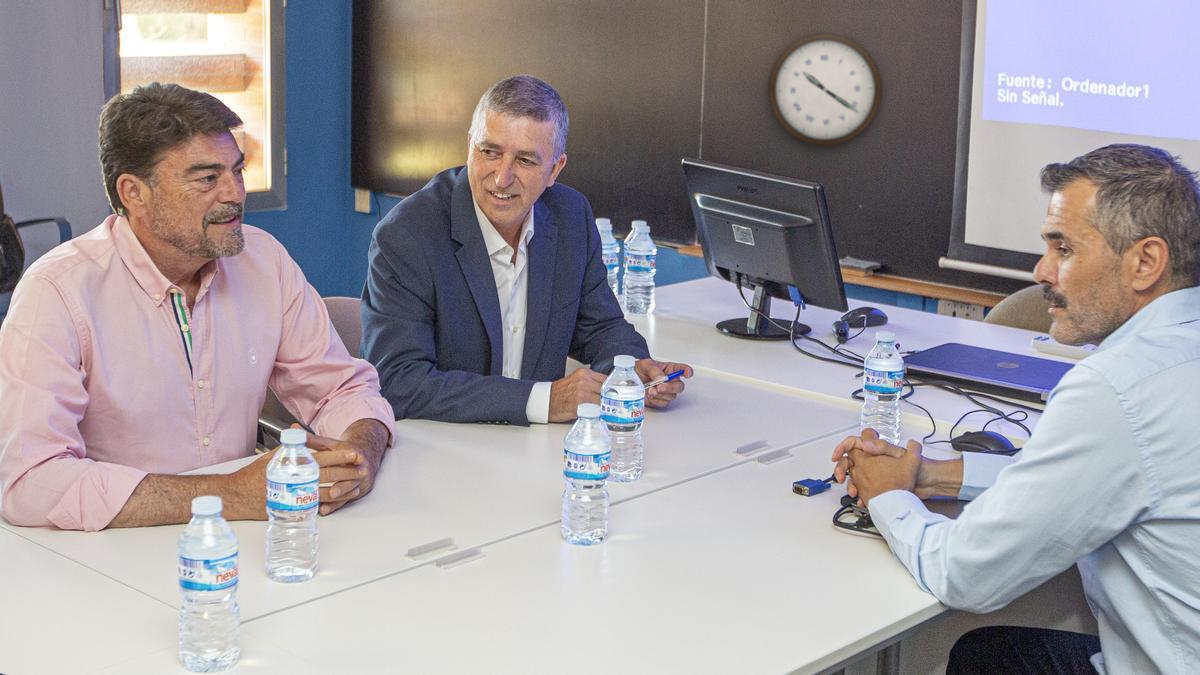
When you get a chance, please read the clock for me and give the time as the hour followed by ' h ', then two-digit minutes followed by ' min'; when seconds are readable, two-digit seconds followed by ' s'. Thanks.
10 h 21 min
